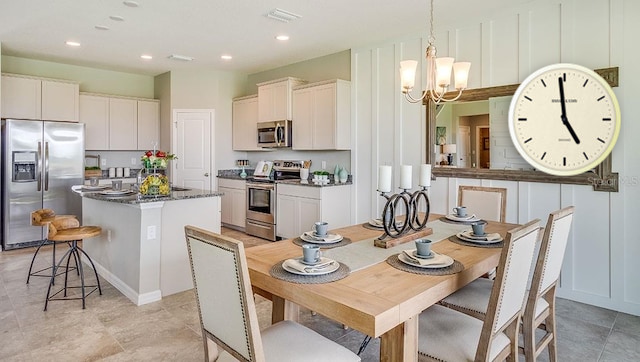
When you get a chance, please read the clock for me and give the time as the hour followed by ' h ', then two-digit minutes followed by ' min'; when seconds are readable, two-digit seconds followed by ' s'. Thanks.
4 h 59 min
